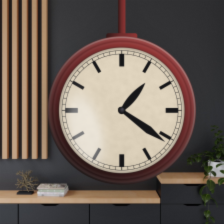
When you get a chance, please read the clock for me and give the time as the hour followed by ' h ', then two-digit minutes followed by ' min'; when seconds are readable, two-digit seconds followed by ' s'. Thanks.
1 h 21 min
